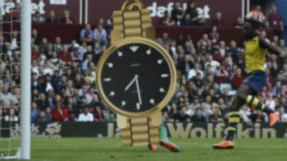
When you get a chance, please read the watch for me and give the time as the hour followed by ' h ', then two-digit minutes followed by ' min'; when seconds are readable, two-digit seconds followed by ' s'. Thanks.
7 h 29 min
